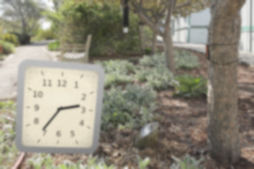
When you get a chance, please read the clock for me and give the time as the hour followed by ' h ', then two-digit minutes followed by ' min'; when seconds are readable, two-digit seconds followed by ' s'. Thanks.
2 h 36 min
